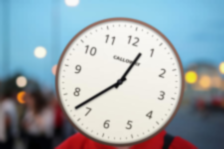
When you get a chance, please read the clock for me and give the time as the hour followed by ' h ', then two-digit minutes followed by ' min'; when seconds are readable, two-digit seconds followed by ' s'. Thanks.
12 h 37 min
